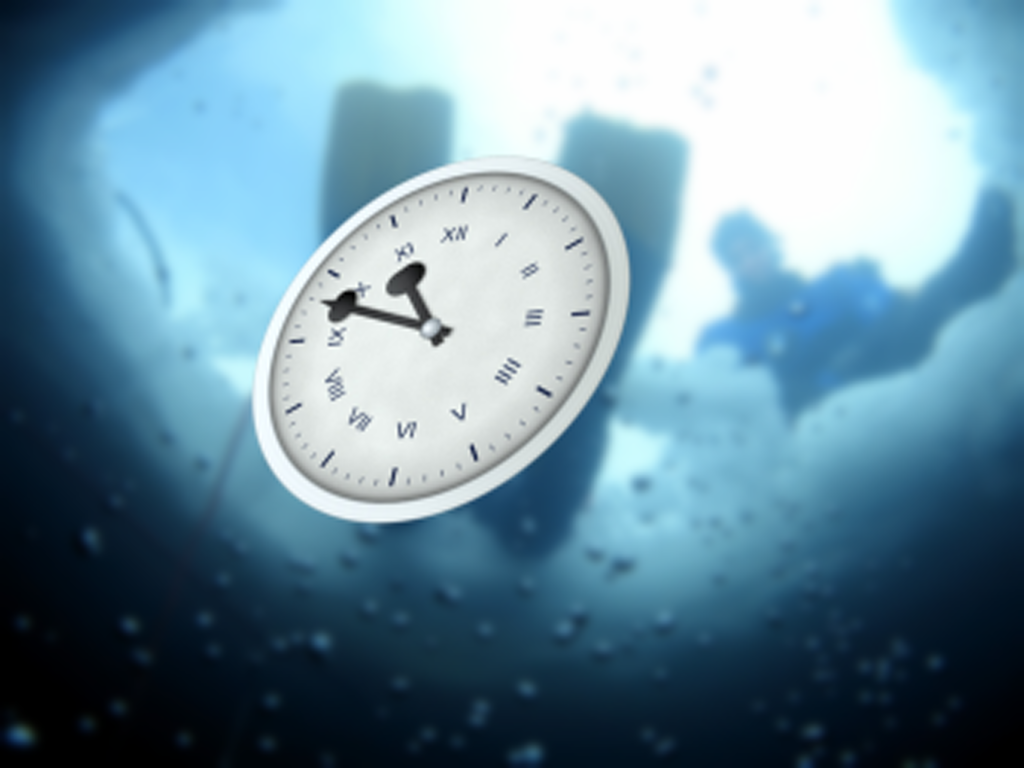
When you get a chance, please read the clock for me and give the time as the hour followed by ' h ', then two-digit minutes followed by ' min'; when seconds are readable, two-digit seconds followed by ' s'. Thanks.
10 h 48 min
